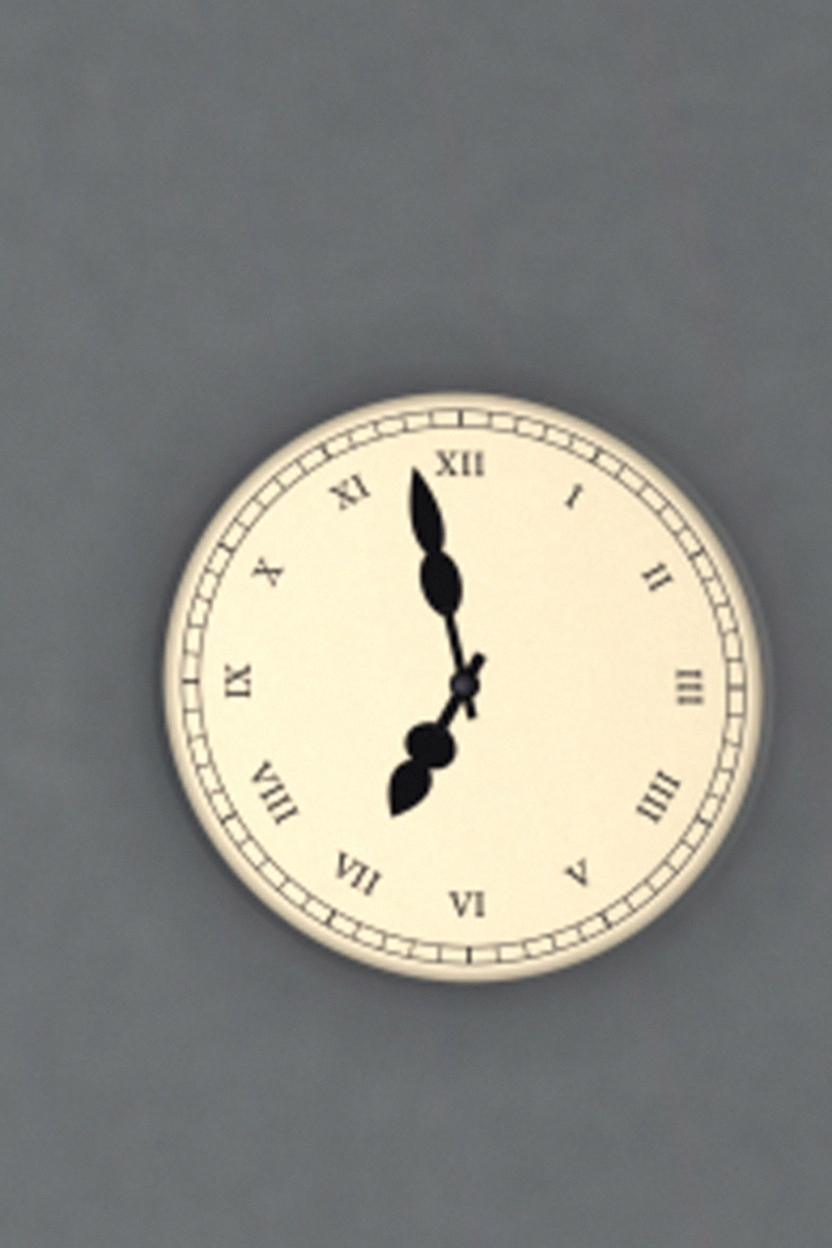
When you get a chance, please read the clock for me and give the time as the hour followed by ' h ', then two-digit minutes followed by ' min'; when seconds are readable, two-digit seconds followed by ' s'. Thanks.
6 h 58 min
